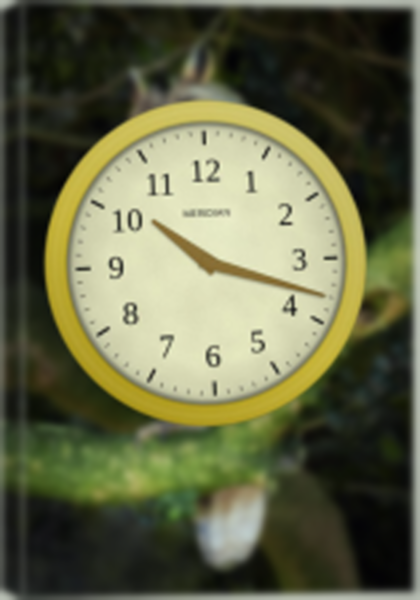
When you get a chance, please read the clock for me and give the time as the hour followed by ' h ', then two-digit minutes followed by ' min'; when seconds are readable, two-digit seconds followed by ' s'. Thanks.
10 h 18 min
